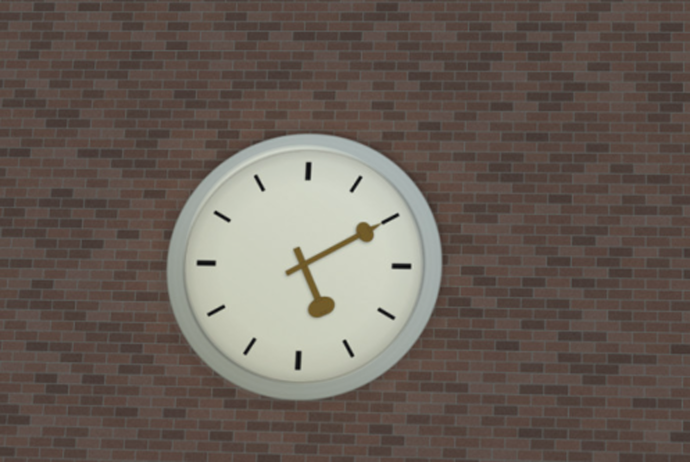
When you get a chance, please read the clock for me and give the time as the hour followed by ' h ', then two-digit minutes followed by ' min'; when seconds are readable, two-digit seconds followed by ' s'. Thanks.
5 h 10 min
